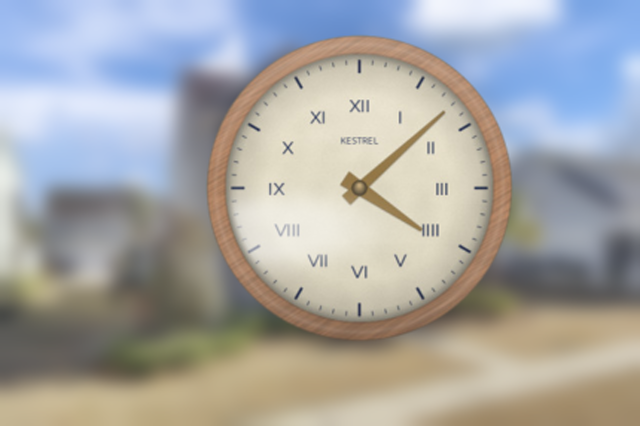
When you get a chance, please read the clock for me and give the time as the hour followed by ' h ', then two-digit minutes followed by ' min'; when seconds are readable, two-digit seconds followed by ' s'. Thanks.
4 h 08 min
